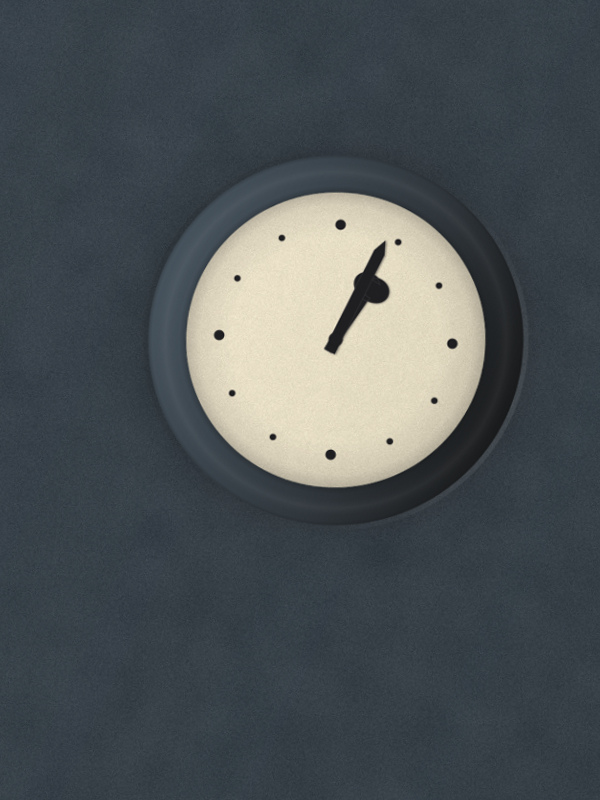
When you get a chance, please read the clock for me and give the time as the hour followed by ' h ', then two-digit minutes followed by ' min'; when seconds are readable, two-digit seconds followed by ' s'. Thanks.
1 h 04 min
